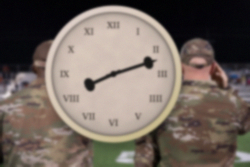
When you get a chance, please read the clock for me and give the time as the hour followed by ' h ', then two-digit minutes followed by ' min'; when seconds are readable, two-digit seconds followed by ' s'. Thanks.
8 h 12 min
